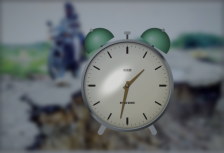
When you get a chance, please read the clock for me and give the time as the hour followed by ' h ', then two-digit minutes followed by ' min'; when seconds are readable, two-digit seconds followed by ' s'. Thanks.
1 h 32 min
